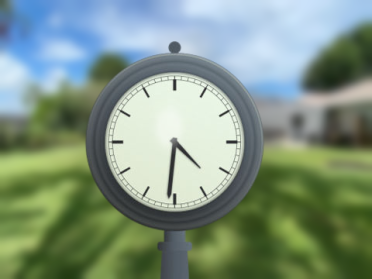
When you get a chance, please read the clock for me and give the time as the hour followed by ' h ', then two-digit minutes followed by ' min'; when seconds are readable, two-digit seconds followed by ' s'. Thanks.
4 h 31 min
